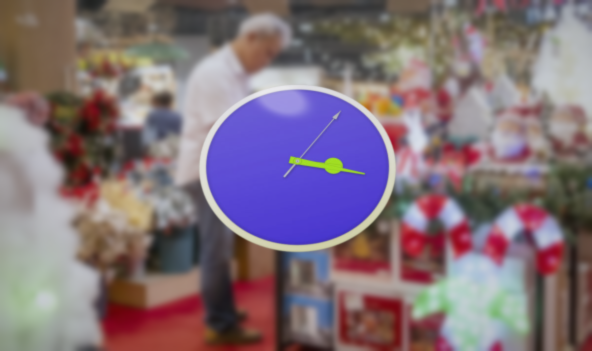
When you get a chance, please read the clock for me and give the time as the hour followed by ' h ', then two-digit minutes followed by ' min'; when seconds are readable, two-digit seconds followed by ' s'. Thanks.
3 h 17 min 06 s
